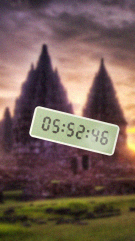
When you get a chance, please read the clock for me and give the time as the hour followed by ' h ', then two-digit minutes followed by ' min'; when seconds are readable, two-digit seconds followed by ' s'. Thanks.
5 h 52 min 46 s
